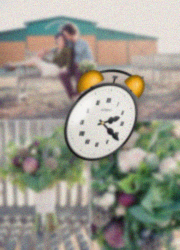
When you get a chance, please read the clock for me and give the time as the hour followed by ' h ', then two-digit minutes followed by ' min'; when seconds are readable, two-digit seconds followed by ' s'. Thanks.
2 h 21 min
